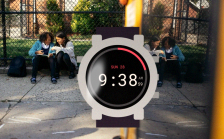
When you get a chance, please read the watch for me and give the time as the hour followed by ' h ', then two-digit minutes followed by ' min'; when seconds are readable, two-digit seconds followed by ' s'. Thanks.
9 h 38 min
